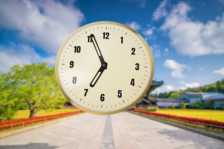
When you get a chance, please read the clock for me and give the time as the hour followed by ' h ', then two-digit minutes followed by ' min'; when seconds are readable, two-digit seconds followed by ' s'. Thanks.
6 h 56 min
